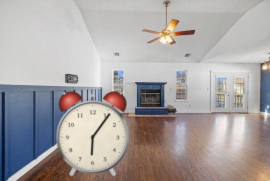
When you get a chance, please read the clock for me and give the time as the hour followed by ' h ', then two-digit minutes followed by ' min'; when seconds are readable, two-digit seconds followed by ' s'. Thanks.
6 h 06 min
